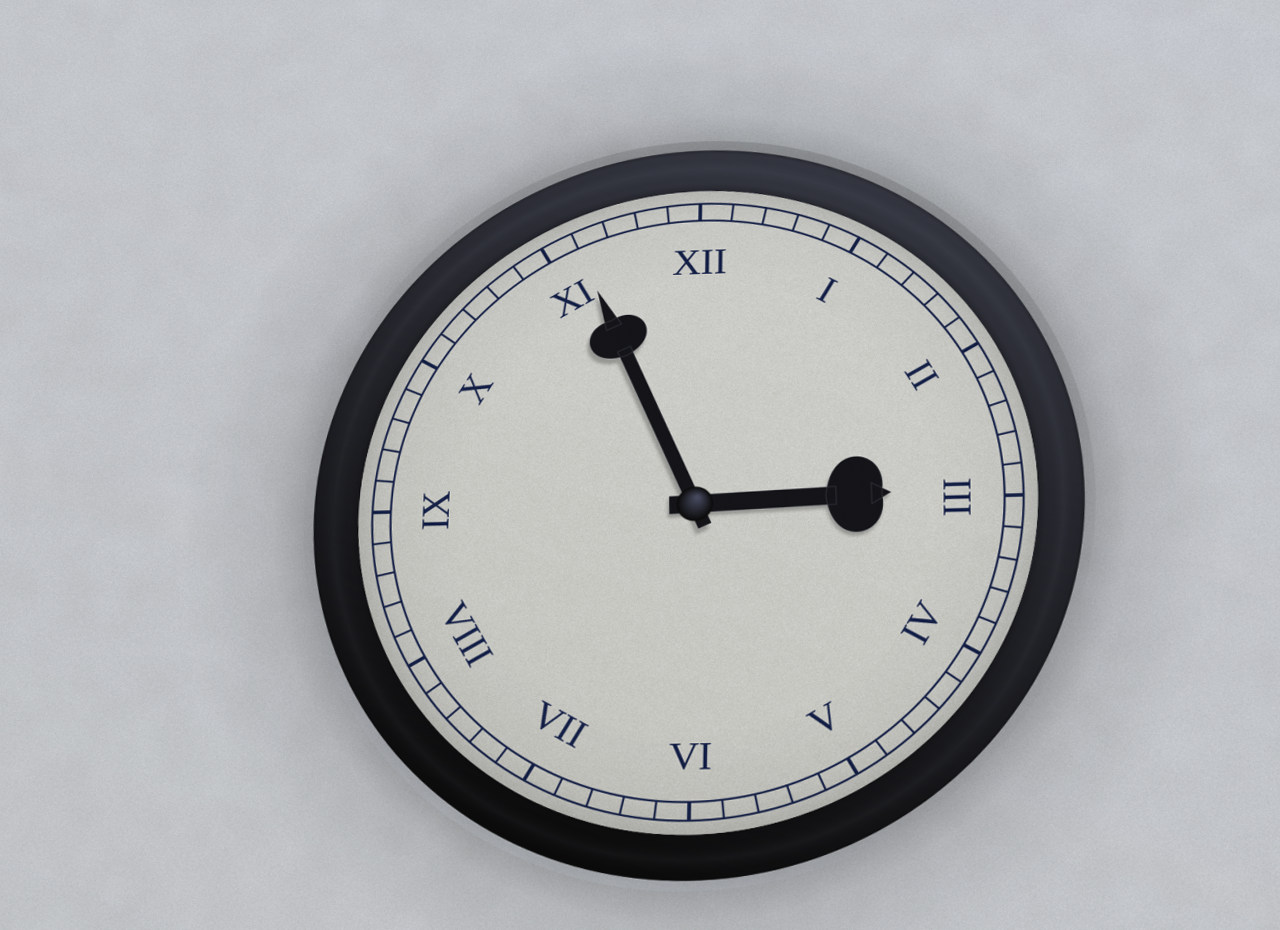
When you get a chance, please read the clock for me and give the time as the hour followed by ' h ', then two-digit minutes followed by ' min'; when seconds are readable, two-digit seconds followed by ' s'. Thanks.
2 h 56 min
